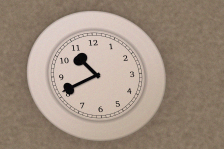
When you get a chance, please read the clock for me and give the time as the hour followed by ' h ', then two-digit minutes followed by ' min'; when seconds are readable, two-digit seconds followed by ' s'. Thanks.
10 h 41 min
